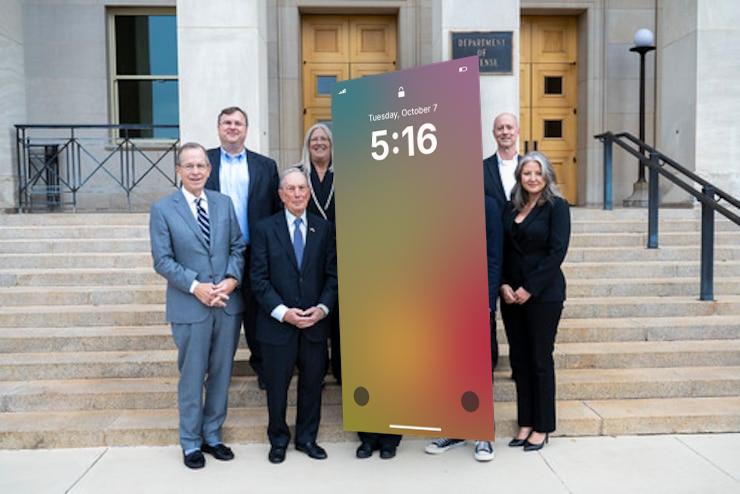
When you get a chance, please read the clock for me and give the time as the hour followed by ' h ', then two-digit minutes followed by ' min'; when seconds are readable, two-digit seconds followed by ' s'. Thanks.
5 h 16 min
